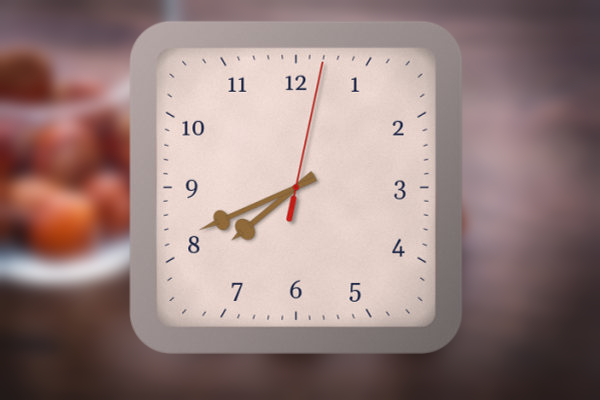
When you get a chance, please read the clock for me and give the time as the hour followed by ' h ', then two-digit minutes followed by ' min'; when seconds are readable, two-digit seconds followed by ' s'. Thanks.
7 h 41 min 02 s
